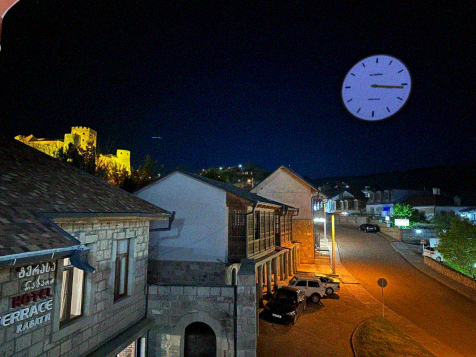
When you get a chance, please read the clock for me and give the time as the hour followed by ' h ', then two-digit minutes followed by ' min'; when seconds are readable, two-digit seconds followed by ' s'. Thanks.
3 h 16 min
